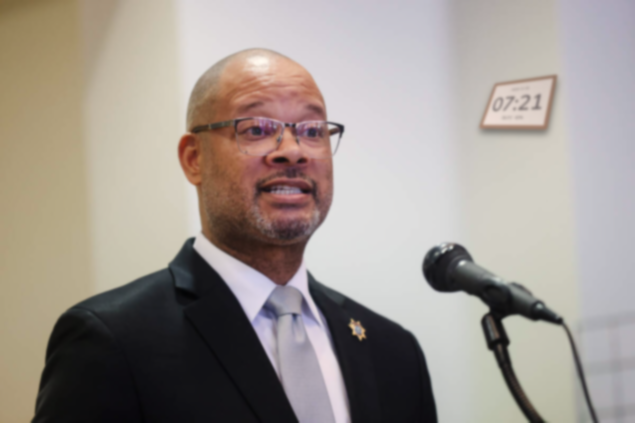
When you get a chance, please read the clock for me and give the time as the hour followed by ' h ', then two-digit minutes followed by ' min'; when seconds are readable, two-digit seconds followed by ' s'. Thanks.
7 h 21 min
